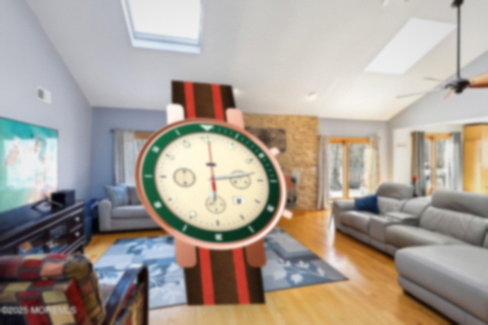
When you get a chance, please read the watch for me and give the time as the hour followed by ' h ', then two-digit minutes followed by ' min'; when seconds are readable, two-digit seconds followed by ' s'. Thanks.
6 h 13 min
